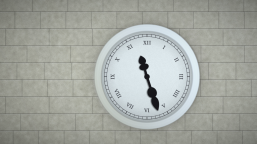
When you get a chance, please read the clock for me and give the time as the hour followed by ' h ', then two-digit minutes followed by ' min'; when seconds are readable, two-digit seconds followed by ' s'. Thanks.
11 h 27 min
